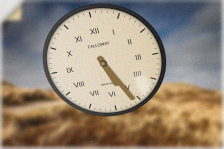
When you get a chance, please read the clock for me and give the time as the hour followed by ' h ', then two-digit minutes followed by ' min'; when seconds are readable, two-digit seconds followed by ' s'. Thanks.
5 h 26 min
